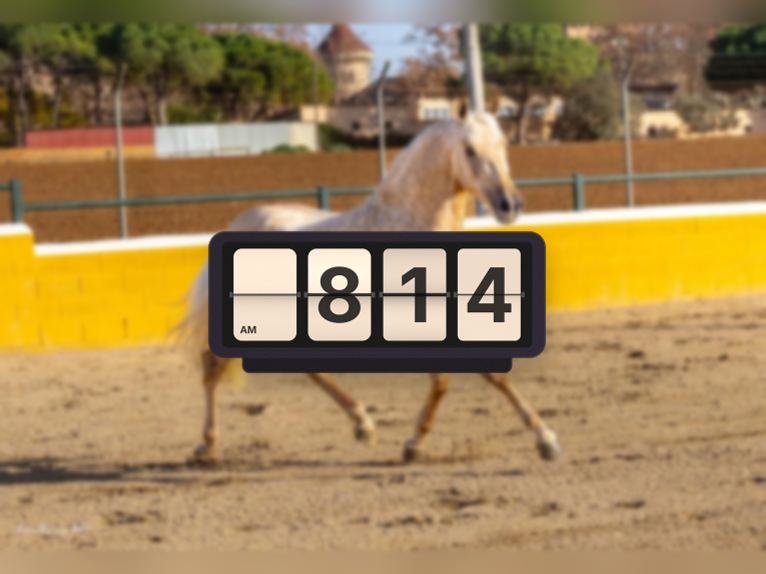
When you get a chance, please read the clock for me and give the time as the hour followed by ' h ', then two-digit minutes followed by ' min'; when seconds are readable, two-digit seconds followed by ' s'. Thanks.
8 h 14 min
